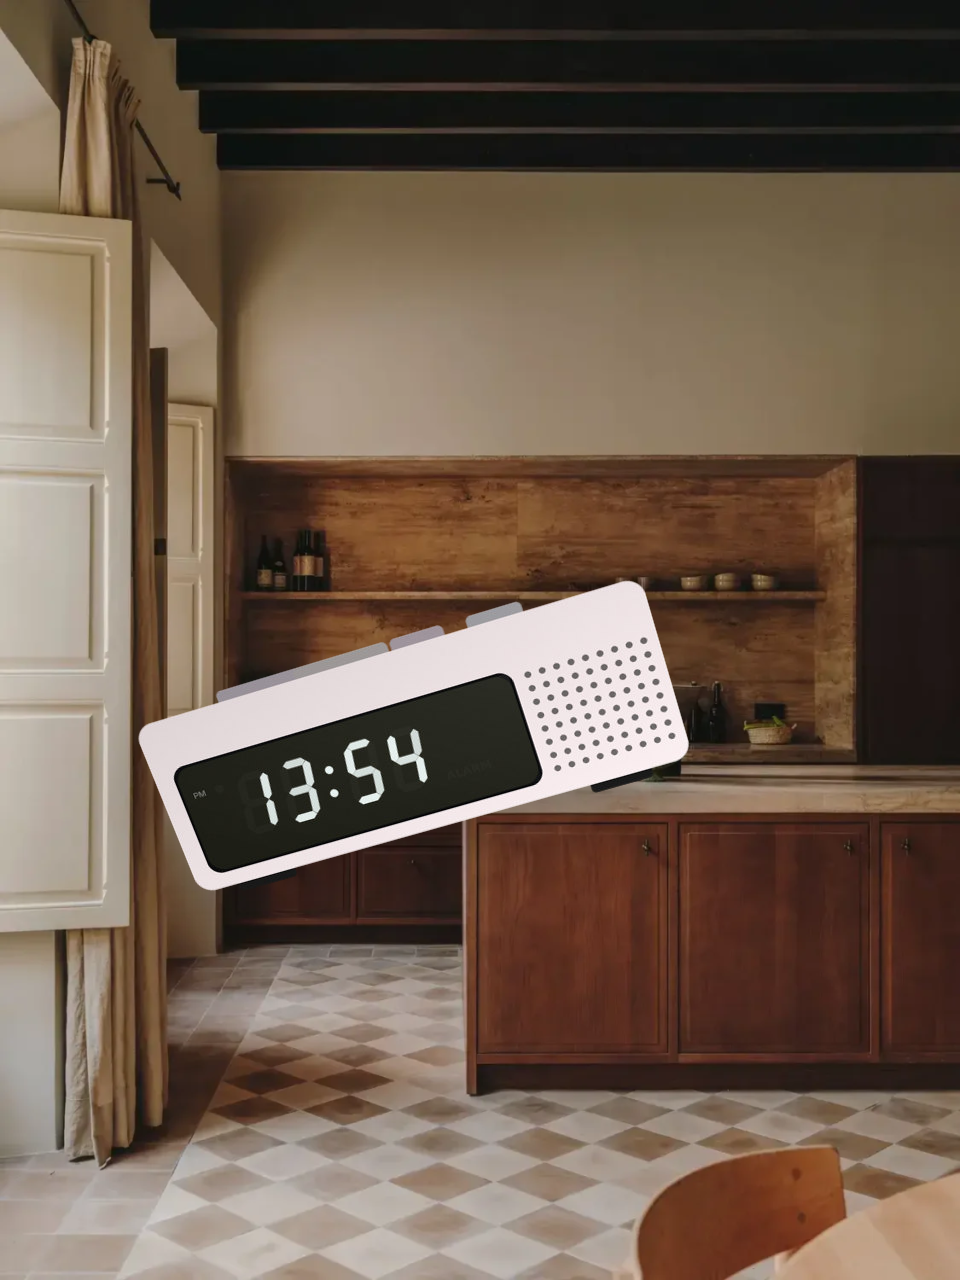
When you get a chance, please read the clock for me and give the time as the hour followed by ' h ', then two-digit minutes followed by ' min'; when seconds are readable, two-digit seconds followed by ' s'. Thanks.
13 h 54 min
